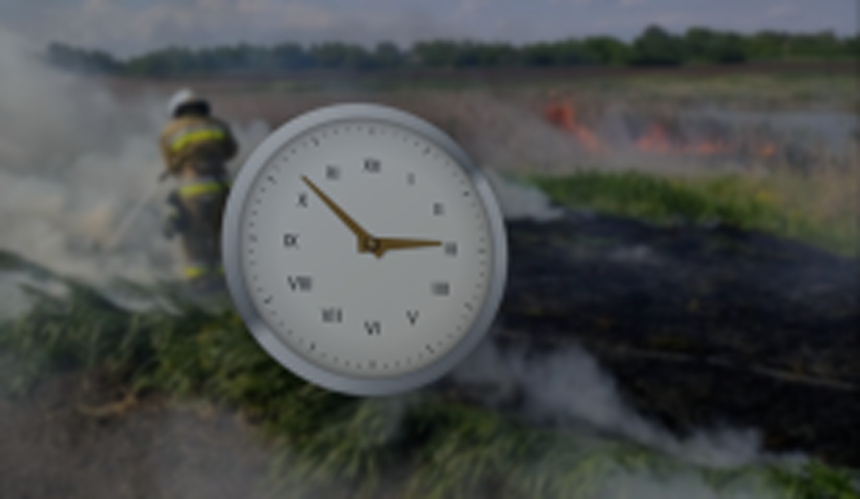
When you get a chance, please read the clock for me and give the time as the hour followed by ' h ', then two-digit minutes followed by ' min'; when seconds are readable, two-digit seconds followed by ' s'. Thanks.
2 h 52 min
